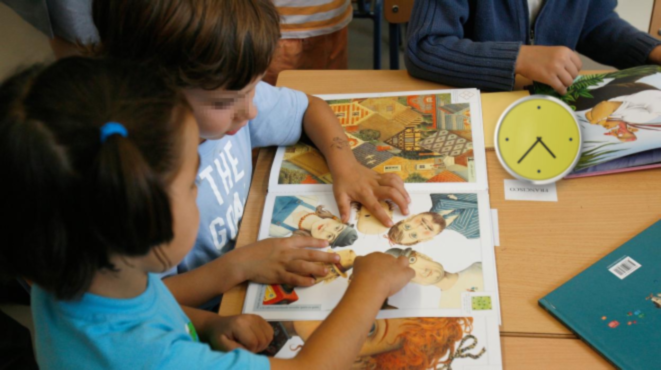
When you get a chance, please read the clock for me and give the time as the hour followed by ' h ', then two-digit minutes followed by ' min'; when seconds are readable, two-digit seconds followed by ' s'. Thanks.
4 h 37 min
